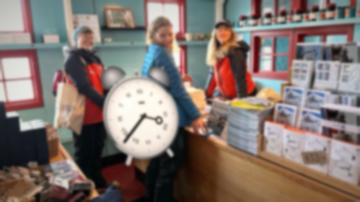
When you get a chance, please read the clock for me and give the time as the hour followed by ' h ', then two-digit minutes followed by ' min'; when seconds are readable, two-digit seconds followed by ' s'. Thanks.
3 h 38 min
